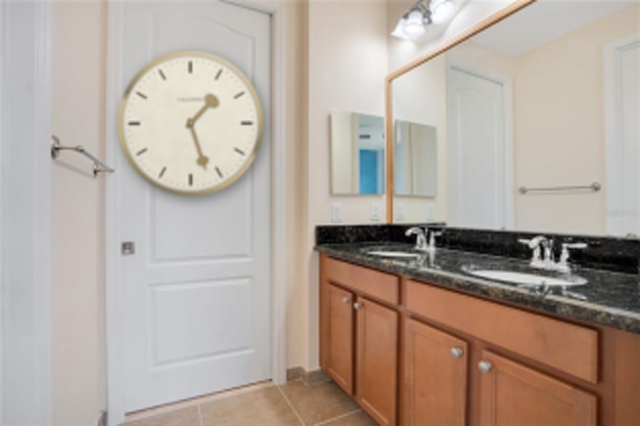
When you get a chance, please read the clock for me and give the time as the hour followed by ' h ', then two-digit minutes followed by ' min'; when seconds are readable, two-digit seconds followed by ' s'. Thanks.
1 h 27 min
